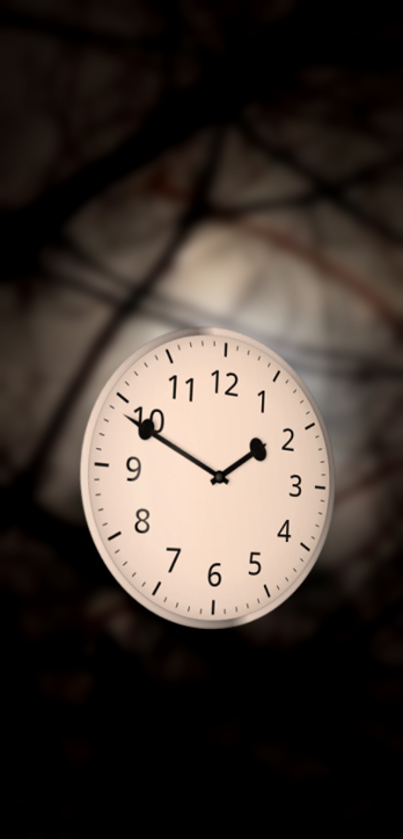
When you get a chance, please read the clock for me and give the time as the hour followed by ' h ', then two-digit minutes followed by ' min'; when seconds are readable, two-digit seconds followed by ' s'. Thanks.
1 h 49 min
